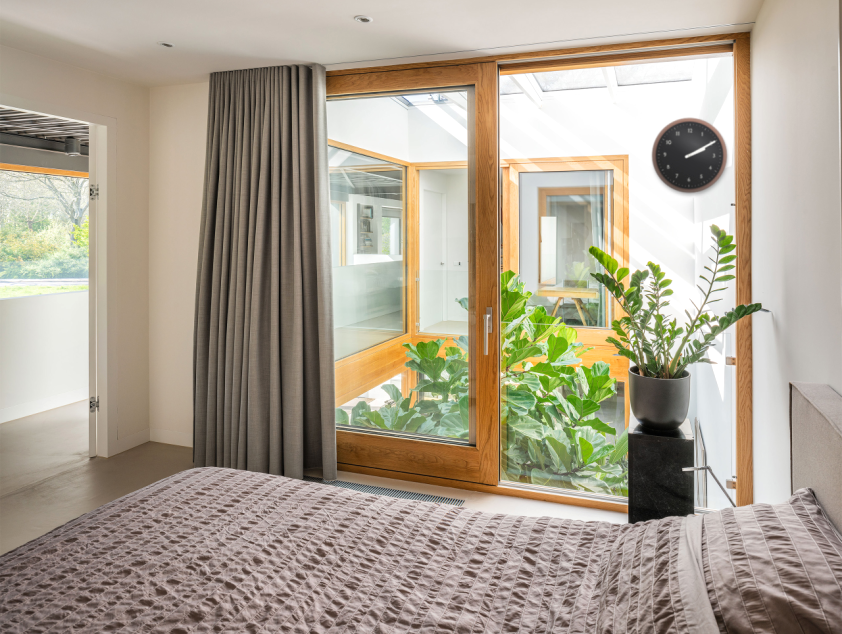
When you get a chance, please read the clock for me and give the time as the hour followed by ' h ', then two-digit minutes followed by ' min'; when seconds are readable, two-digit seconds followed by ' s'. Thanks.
2 h 10 min
